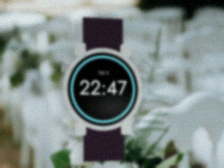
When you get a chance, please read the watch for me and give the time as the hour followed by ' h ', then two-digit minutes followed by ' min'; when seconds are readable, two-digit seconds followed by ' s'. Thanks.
22 h 47 min
